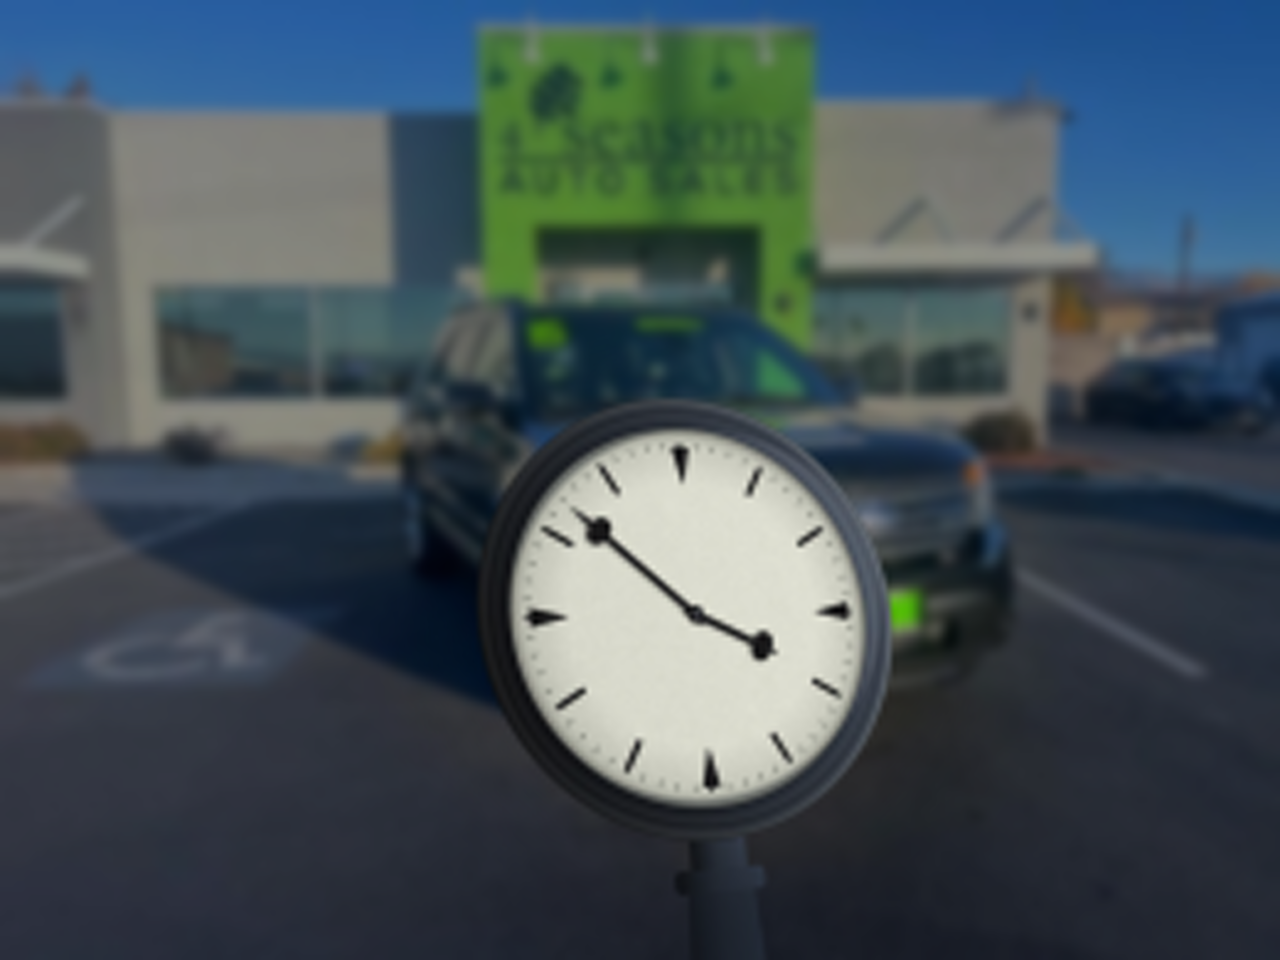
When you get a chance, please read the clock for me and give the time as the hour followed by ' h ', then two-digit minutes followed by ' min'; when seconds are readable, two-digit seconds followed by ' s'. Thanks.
3 h 52 min
